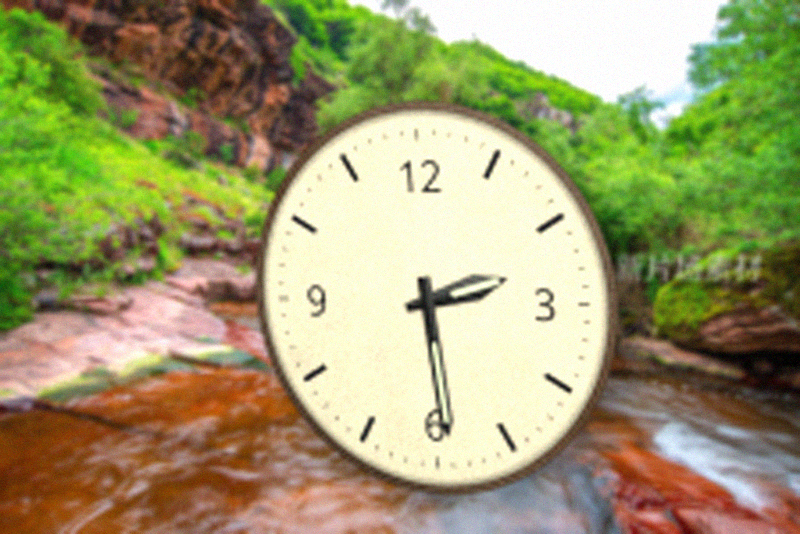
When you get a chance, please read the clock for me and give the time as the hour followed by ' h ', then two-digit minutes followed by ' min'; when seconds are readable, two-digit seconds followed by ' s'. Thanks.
2 h 29 min
